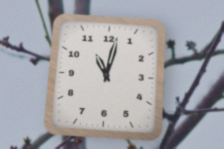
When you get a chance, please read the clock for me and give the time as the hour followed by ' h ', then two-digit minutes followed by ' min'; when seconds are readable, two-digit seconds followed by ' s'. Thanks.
11 h 02 min
